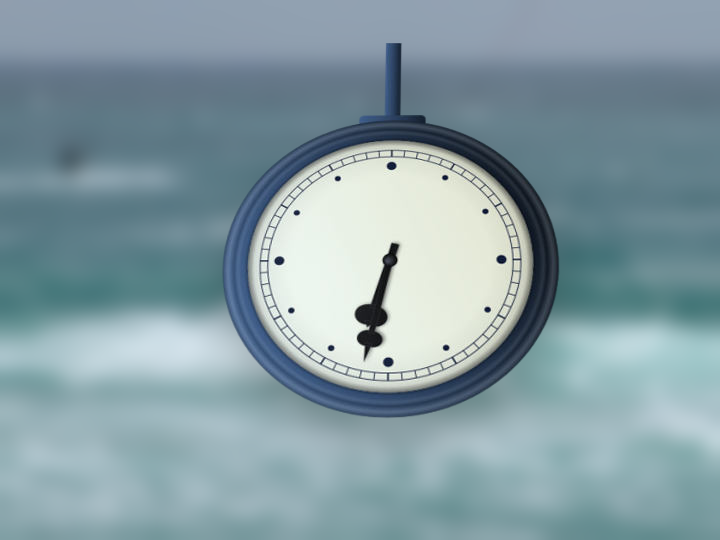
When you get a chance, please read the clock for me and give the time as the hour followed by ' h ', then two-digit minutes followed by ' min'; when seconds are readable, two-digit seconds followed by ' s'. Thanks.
6 h 32 min
